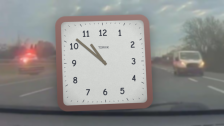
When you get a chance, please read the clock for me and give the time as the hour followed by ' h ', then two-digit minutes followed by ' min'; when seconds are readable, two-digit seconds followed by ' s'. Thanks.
10 h 52 min
